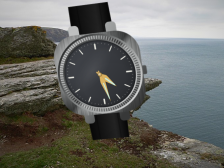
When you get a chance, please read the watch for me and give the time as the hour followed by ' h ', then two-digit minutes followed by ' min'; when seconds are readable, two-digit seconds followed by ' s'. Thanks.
4 h 28 min
